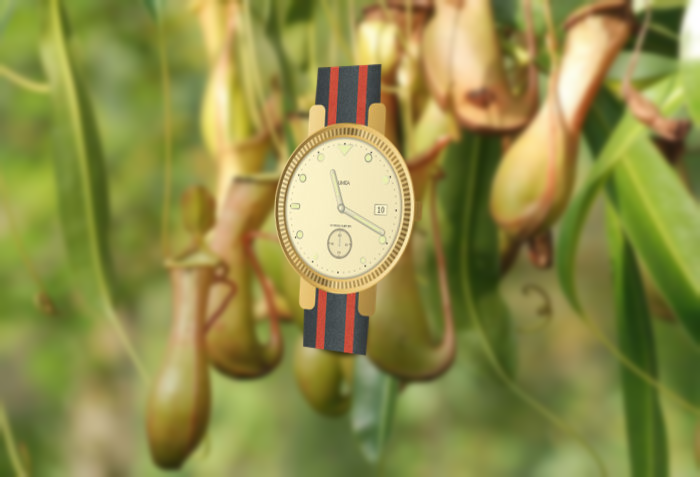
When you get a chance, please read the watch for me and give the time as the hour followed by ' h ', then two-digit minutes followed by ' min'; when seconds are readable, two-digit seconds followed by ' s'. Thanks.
11 h 19 min
